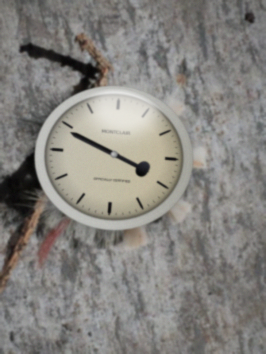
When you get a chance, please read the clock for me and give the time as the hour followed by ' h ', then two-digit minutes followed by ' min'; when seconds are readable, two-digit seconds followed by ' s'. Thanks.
3 h 49 min
